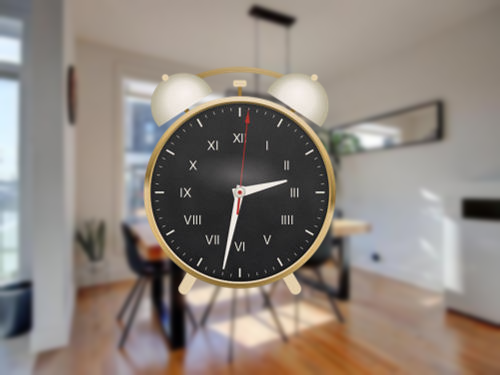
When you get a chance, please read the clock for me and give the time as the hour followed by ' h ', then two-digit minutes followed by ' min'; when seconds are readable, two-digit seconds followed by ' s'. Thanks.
2 h 32 min 01 s
